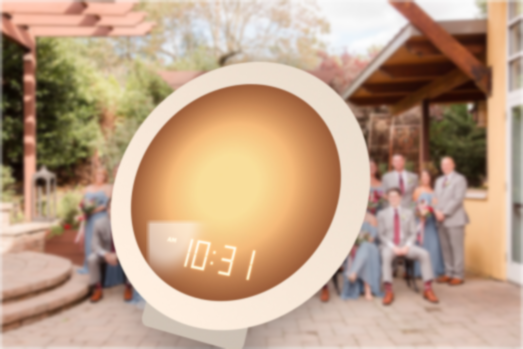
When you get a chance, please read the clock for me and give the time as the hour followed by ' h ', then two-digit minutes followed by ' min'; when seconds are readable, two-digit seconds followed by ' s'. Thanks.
10 h 31 min
